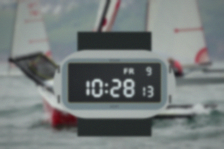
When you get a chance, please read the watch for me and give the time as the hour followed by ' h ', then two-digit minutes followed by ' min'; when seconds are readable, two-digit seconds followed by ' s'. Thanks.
10 h 28 min 13 s
